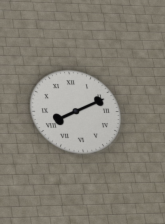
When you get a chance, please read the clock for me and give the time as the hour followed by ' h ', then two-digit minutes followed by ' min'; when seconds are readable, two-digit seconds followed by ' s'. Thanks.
8 h 11 min
